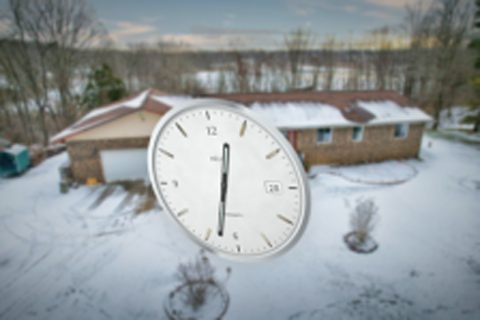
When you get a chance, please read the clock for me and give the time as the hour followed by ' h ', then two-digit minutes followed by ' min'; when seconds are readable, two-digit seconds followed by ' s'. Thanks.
12 h 33 min
